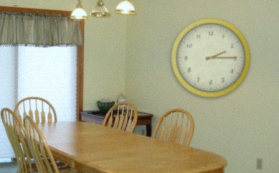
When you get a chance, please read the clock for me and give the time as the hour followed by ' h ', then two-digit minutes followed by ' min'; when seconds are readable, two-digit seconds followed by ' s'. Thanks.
2 h 15 min
